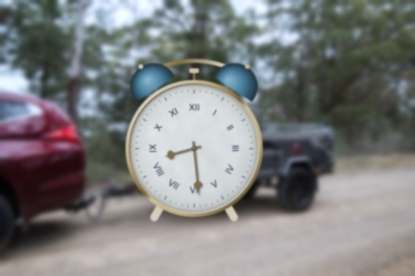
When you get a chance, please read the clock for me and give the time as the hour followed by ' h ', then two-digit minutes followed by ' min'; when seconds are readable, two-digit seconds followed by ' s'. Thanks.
8 h 29 min
